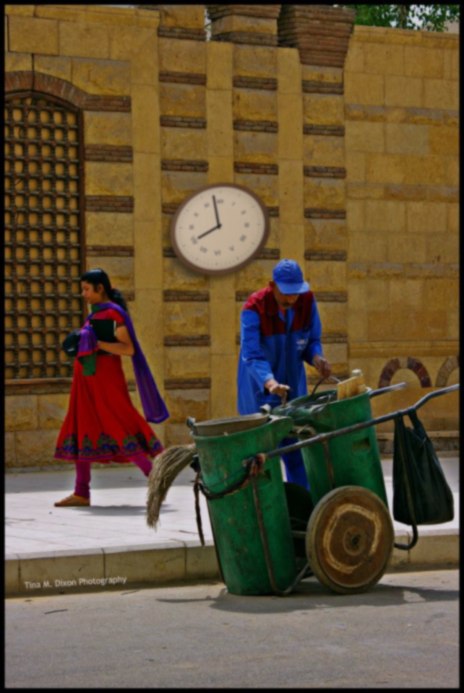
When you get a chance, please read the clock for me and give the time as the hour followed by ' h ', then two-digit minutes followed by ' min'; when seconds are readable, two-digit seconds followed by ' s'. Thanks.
7 h 58 min
